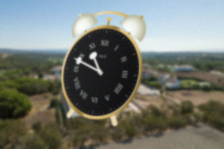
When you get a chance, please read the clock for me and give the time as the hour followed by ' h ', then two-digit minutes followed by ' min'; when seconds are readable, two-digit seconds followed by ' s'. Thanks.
10 h 48 min
